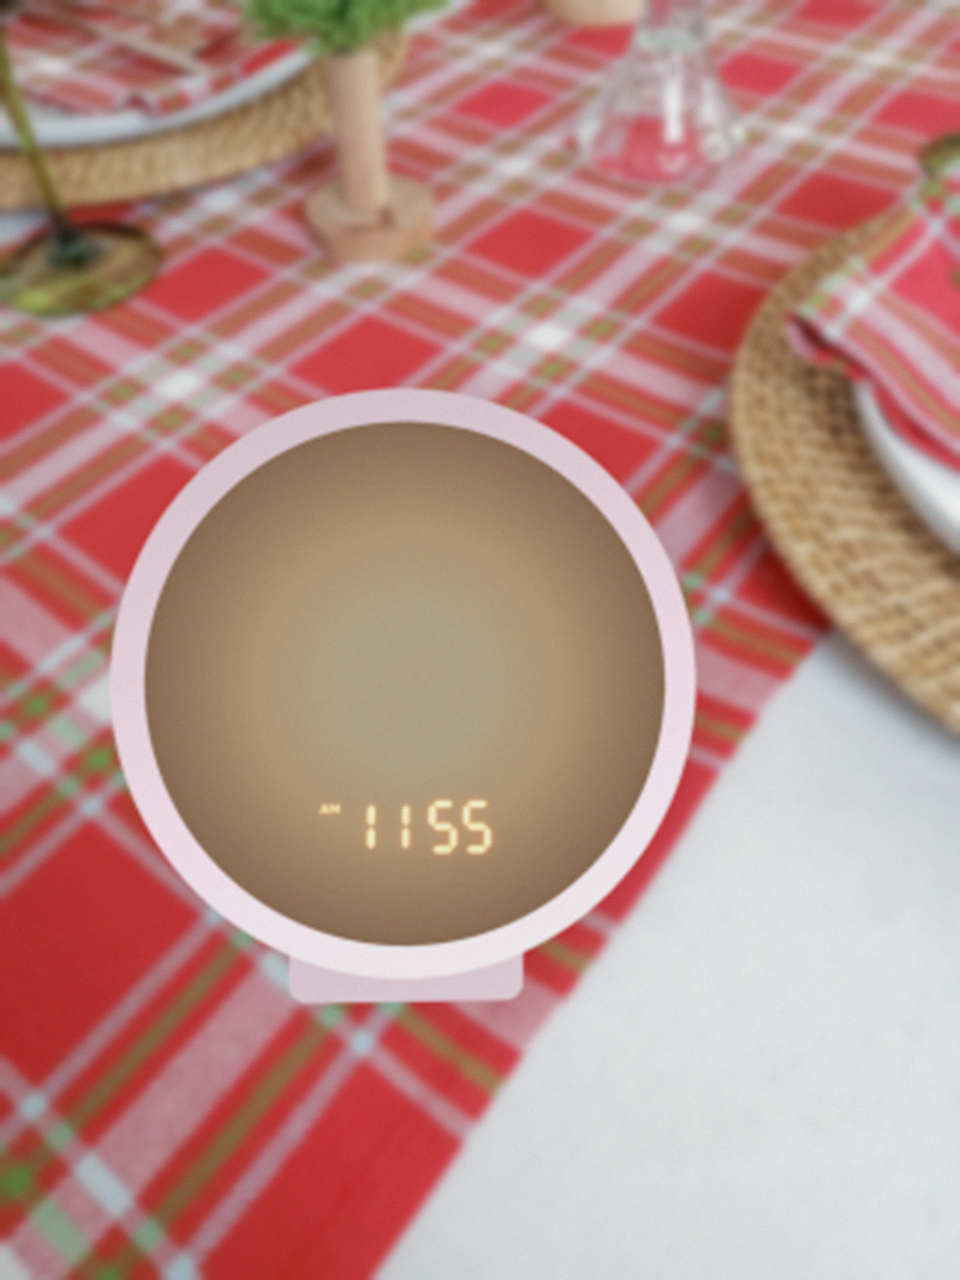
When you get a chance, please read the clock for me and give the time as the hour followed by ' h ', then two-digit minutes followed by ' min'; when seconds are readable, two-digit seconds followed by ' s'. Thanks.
11 h 55 min
